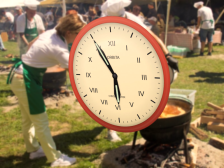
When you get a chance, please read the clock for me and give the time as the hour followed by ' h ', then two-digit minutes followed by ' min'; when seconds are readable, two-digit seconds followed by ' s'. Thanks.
5 h 55 min
